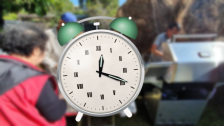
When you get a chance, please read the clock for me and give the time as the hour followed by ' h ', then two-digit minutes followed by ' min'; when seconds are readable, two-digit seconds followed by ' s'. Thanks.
12 h 19 min
